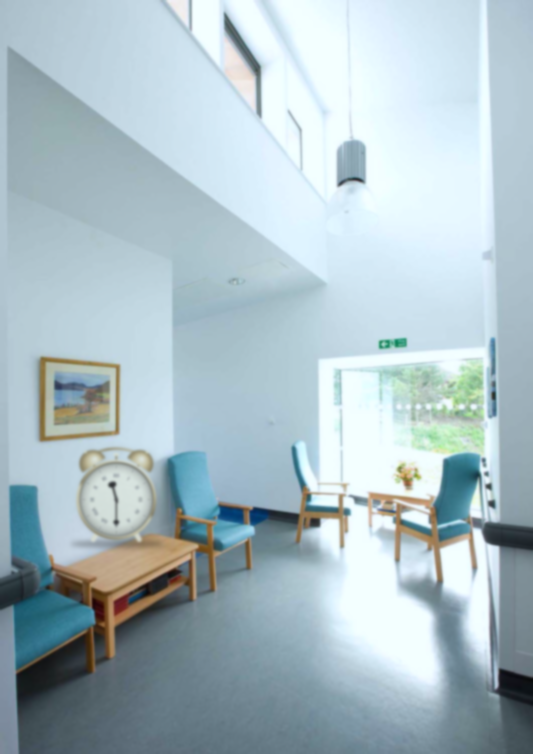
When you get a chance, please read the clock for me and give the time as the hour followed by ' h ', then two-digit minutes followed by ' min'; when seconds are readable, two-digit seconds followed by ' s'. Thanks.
11 h 30 min
